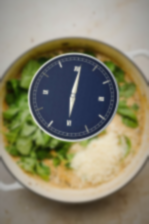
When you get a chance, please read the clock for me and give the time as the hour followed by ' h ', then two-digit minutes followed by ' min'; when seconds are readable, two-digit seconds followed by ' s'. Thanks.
6 h 01 min
